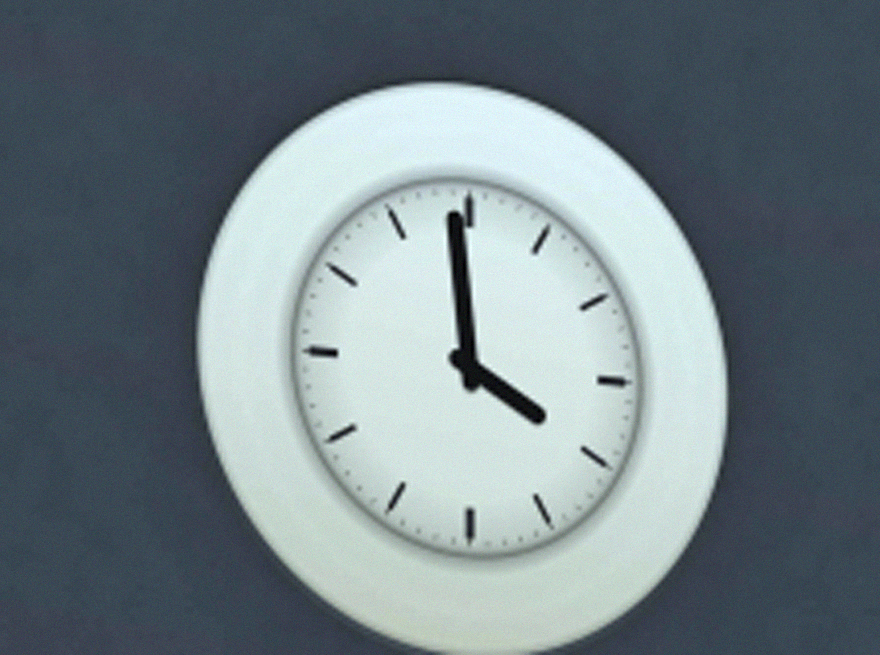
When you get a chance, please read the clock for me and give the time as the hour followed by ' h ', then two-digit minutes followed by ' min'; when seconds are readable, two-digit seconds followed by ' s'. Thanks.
3 h 59 min
